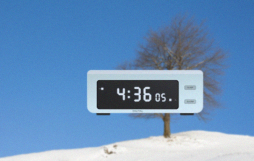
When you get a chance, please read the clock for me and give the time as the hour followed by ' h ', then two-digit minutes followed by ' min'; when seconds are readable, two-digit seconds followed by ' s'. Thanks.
4 h 36 min 05 s
